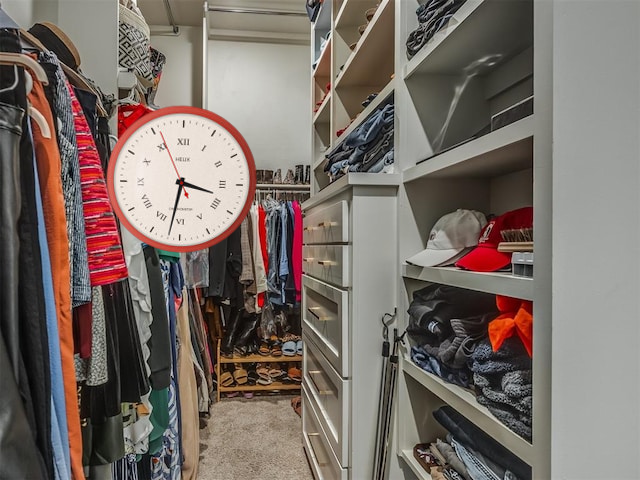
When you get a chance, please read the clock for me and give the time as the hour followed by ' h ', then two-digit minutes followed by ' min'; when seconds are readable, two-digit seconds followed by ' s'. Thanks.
3 h 31 min 56 s
